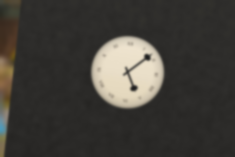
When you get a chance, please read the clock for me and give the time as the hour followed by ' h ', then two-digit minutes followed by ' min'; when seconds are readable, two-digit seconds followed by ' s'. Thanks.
5 h 08 min
